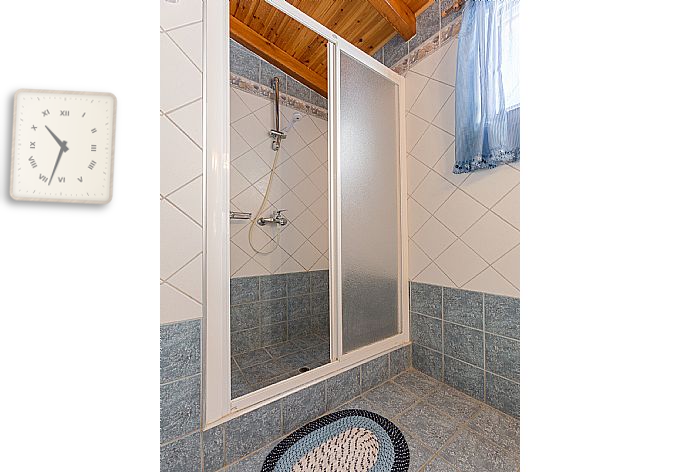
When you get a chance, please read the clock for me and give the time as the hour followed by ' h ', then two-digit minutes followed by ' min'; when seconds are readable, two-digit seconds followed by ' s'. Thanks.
10 h 33 min
